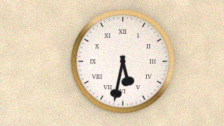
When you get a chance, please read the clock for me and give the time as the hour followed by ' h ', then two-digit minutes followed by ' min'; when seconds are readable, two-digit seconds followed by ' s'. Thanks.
5 h 32 min
